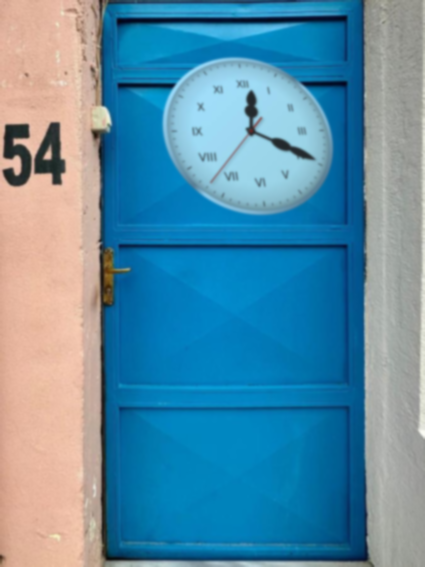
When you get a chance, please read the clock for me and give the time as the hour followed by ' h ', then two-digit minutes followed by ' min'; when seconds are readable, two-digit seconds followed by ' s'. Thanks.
12 h 19 min 37 s
